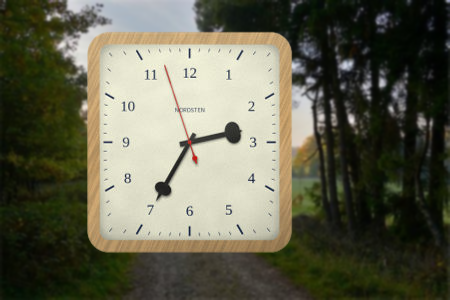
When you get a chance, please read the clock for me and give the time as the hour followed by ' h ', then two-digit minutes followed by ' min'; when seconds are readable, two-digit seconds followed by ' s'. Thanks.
2 h 34 min 57 s
